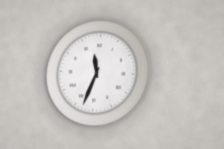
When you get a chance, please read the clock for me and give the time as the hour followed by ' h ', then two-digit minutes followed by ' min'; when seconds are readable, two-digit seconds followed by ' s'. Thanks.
11 h 33 min
